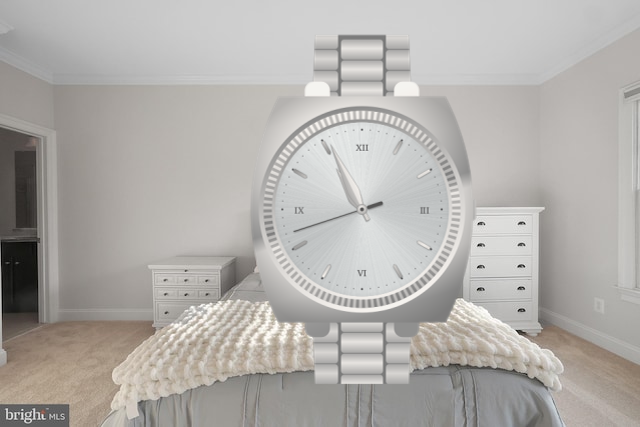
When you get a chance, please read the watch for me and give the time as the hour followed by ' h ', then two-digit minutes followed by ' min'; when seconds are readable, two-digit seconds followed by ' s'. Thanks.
10 h 55 min 42 s
